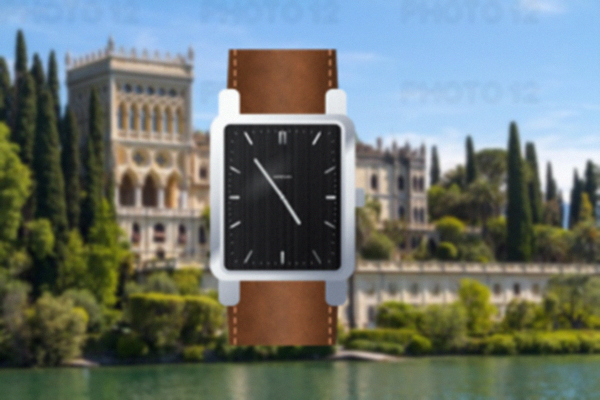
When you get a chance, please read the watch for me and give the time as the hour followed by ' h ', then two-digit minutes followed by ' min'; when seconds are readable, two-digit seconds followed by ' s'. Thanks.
4 h 54 min
